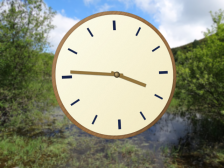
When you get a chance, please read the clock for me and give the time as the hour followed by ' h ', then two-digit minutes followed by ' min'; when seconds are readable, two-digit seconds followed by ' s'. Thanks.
3 h 46 min
